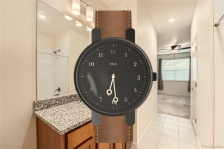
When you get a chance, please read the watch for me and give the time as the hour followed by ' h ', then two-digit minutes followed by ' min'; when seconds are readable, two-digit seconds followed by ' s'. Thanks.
6 h 29 min
